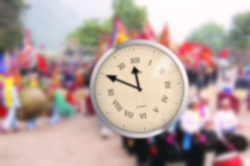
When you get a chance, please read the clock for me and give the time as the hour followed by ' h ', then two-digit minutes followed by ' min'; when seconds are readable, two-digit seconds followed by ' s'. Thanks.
11 h 50 min
